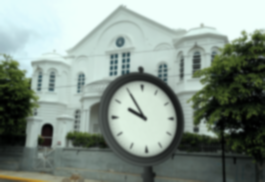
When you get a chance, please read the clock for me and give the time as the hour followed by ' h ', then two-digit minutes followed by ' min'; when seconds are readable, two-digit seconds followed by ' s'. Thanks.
9 h 55 min
